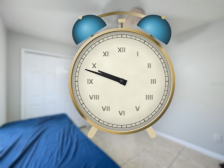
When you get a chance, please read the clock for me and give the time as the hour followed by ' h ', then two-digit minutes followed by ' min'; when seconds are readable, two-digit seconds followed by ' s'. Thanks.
9 h 48 min
